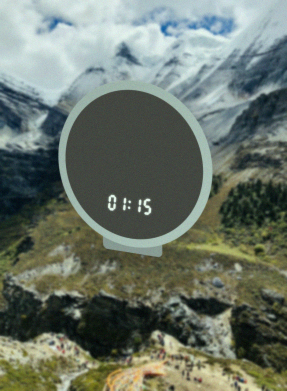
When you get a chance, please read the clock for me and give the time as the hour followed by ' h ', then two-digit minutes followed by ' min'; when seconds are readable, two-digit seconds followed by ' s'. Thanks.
1 h 15 min
